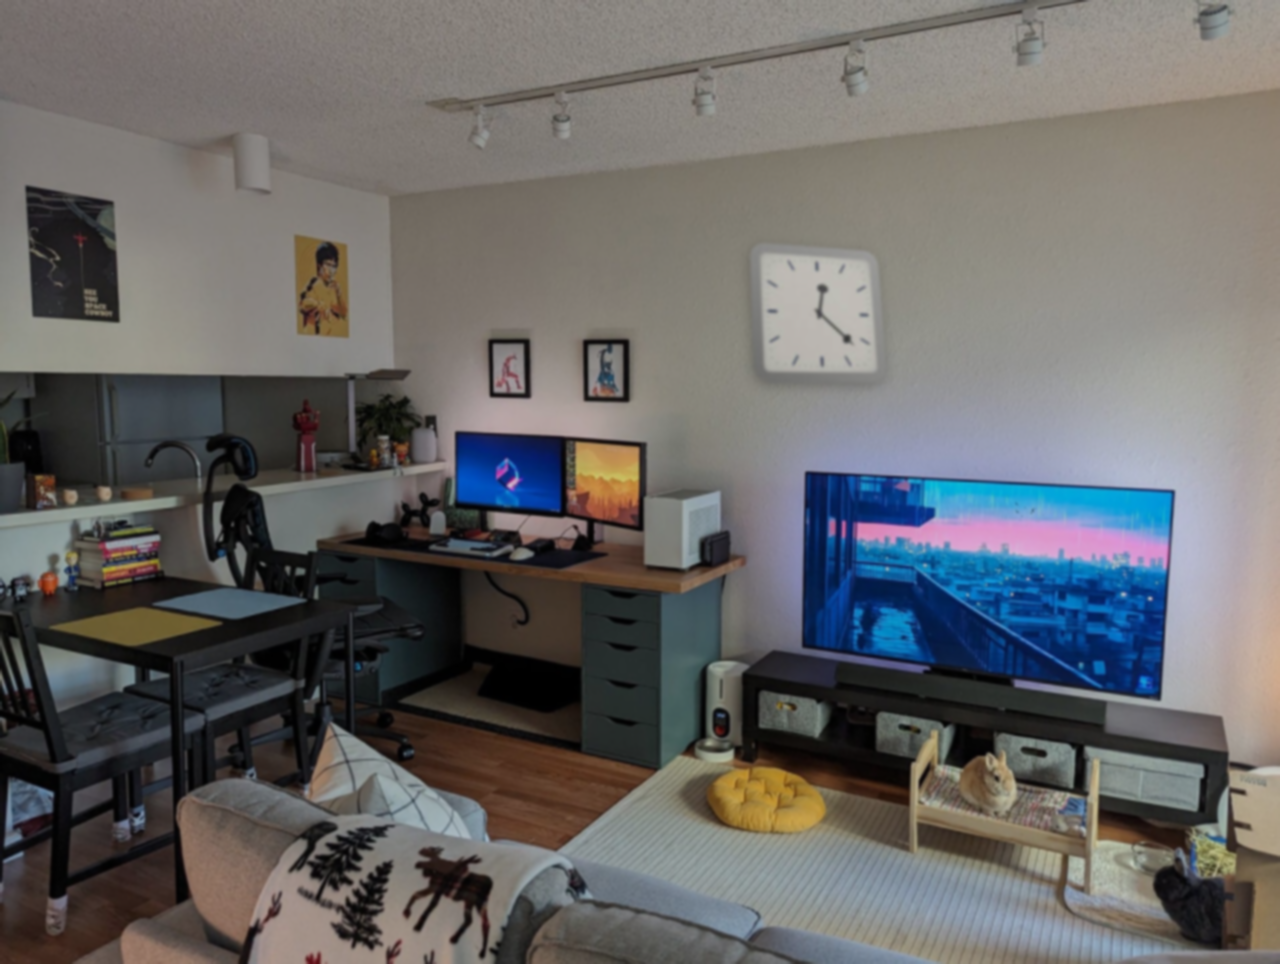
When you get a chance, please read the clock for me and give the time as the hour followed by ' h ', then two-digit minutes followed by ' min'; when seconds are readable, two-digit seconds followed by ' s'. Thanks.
12 h 22 min
